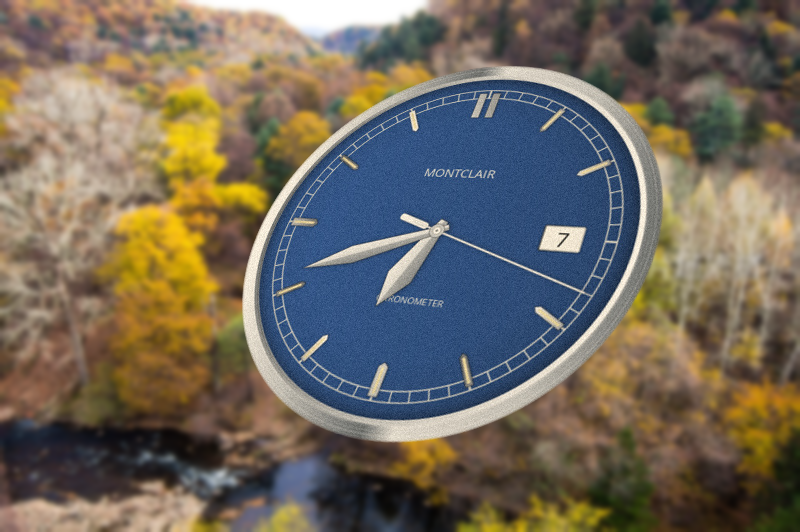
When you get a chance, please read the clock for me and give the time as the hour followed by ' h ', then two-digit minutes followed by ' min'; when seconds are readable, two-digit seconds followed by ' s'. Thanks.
6 h 41 min 18 s
